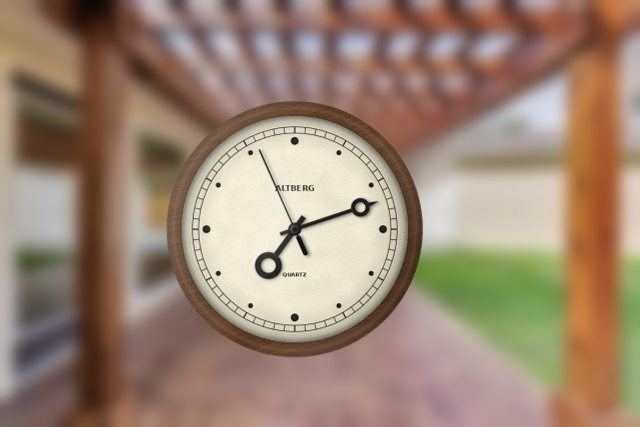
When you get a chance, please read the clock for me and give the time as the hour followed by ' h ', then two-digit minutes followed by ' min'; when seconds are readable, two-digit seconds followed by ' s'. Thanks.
7 h 11 min 56 s
